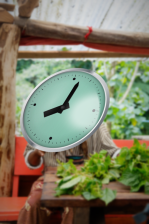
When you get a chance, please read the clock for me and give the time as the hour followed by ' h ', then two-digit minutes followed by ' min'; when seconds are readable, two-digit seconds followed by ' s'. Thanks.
8 h 02 min
